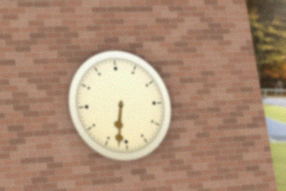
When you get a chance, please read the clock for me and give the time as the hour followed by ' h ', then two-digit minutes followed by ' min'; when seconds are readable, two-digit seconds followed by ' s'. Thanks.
6 h 32 min
